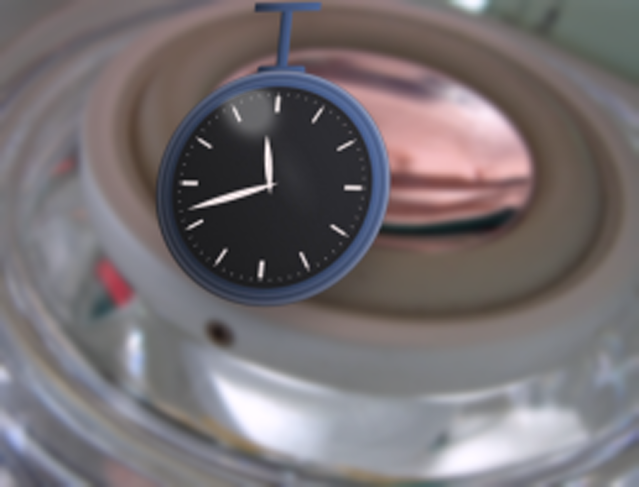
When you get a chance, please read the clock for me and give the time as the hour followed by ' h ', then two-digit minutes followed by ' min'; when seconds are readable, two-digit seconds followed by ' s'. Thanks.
11 h 42 min
